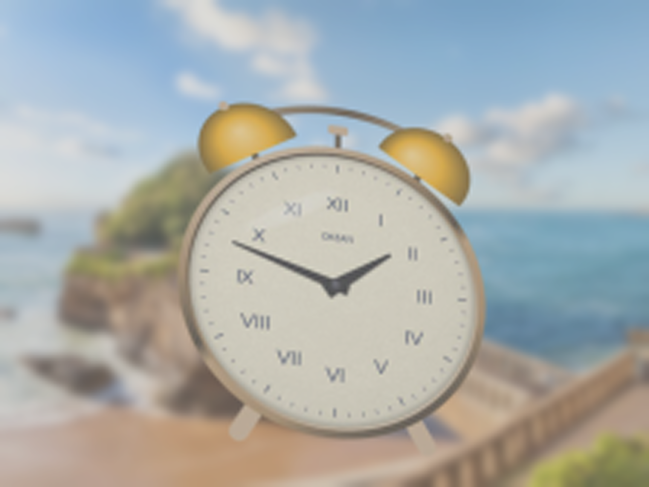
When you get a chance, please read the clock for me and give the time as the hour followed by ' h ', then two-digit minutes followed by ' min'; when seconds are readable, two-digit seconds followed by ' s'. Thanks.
1 h 48 min
